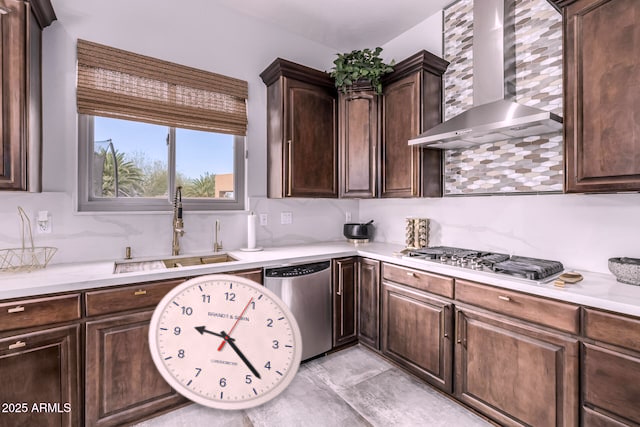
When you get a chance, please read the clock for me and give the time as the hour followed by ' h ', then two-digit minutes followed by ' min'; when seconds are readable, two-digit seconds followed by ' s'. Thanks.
9 h 23 min 04 s
